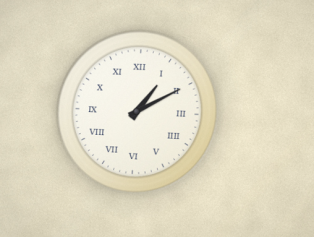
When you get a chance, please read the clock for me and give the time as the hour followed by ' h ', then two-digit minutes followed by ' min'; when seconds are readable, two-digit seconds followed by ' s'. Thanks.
1 h 10 min
